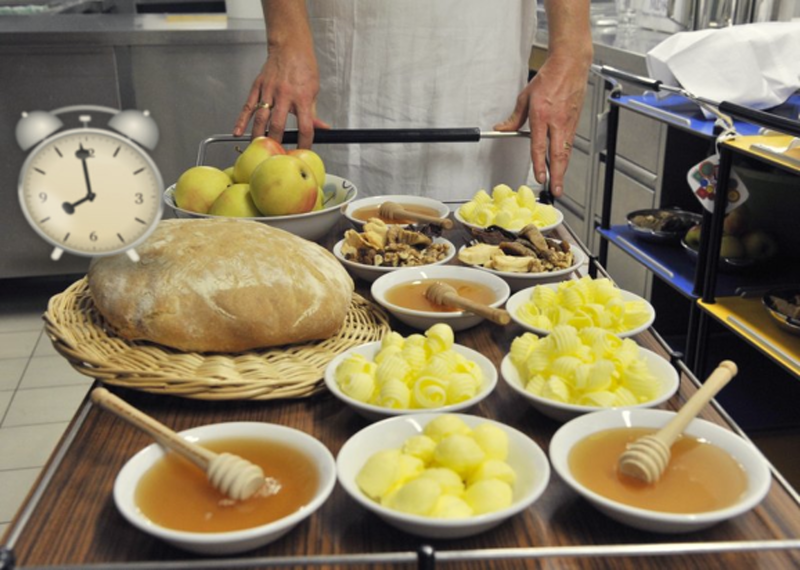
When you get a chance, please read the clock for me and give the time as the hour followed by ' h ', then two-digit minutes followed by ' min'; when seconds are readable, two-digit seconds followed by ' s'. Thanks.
7 h 59 min
